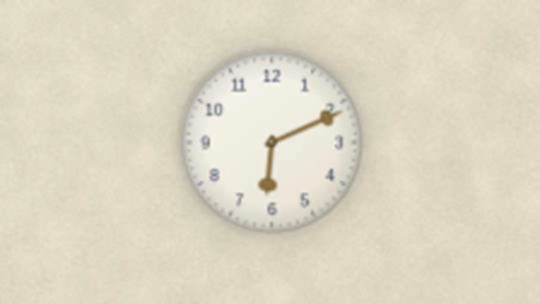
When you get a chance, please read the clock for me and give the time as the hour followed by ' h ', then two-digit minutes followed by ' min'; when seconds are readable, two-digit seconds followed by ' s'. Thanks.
6 h 11 min
